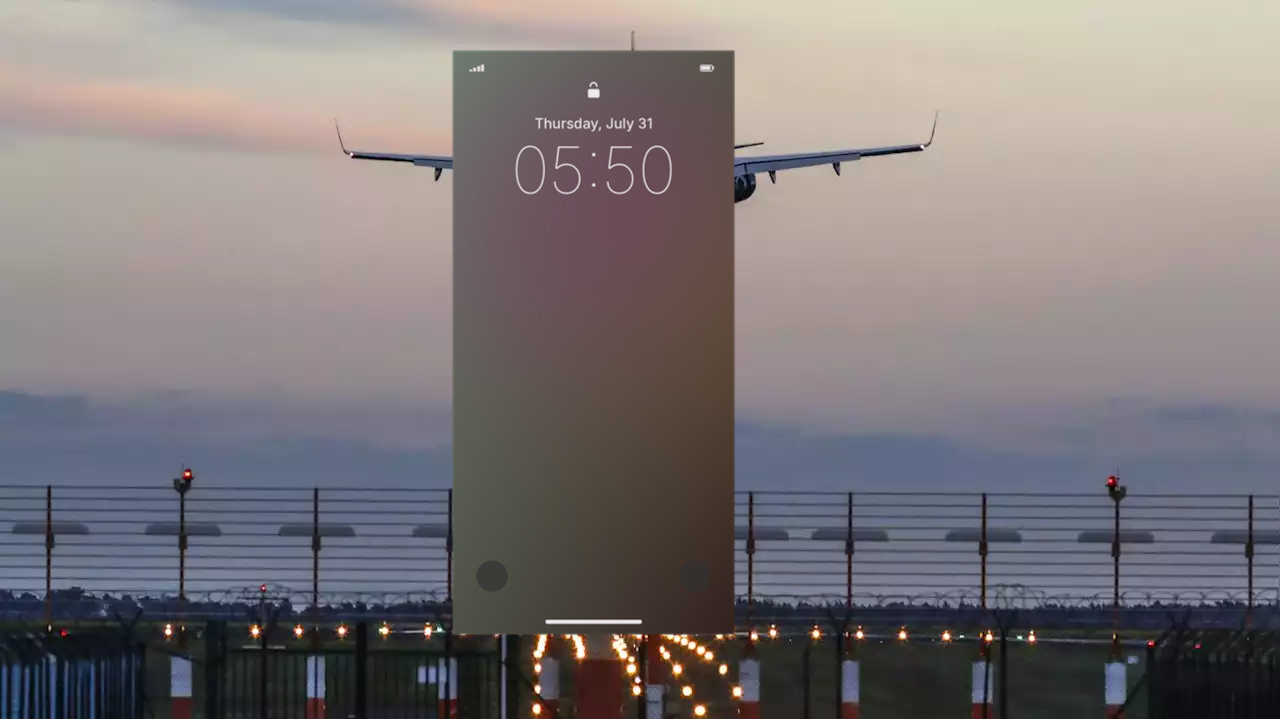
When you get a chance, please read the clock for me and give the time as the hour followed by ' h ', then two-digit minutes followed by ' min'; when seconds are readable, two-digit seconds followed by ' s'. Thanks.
5 h 50 min
